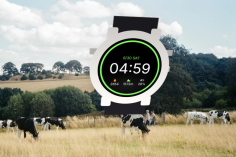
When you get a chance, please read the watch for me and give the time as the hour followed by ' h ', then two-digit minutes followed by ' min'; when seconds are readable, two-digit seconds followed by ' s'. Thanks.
4 h 59 min
